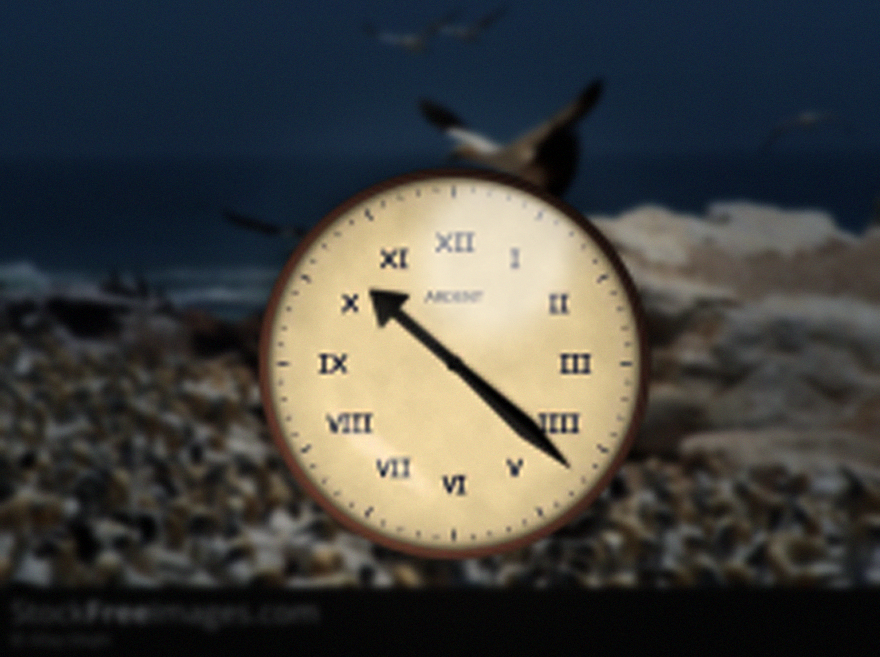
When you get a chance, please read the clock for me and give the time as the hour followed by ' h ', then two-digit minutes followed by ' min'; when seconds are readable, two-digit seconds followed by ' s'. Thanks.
10 h 22 min
